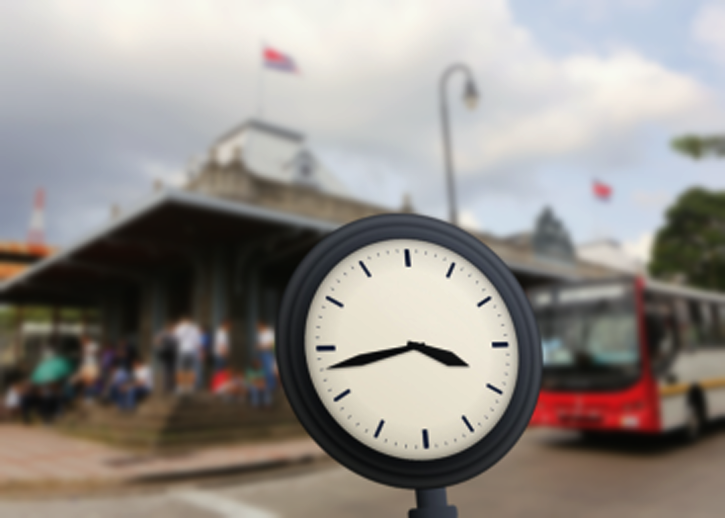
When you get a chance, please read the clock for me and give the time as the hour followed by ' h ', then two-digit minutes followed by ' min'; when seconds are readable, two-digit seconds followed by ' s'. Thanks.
3 h 43 min
